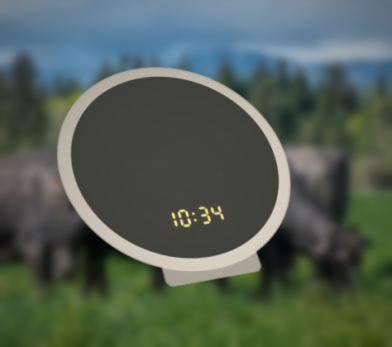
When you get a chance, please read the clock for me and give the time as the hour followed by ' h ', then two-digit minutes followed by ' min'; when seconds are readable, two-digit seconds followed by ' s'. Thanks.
10 h 34 min
